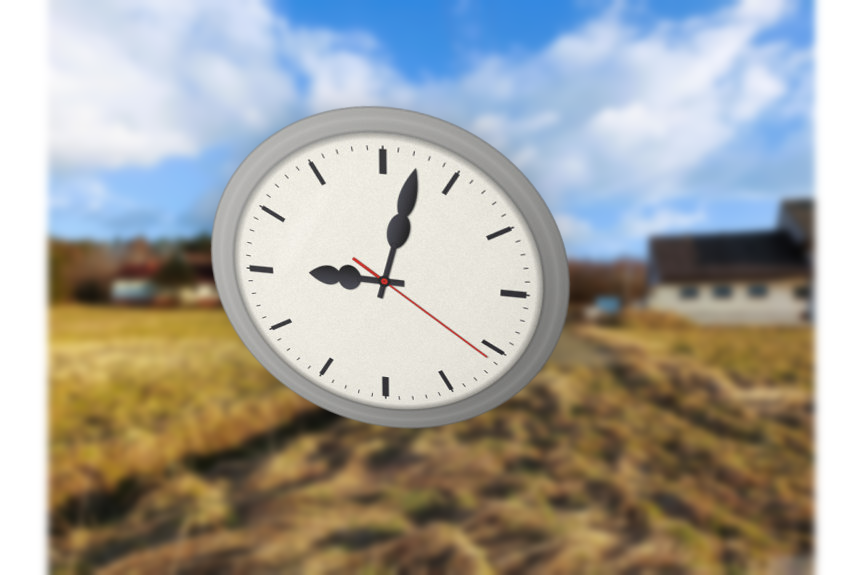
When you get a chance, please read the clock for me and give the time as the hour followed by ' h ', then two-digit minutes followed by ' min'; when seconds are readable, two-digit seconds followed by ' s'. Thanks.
9 h 02 min 21 s
